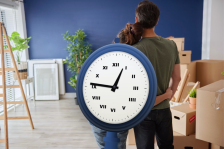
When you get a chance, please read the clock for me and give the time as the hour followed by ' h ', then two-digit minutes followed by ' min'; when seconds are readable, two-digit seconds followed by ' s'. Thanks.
12 h 46 min
